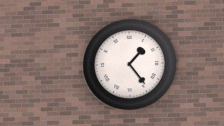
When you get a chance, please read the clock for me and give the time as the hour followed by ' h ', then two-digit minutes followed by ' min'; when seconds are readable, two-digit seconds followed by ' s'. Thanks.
1 h 24 min
